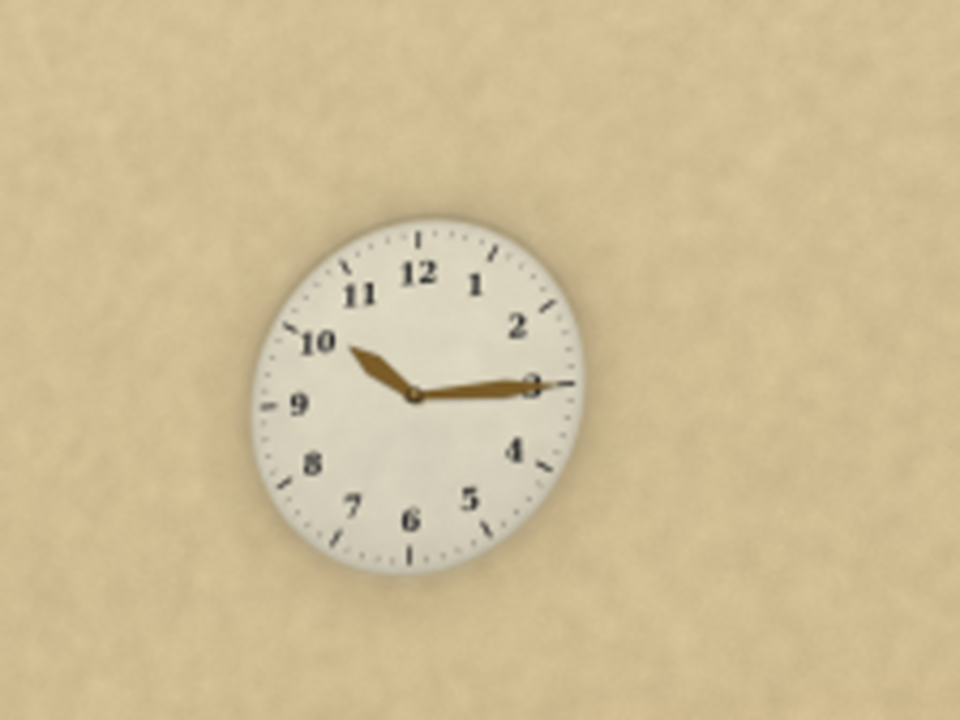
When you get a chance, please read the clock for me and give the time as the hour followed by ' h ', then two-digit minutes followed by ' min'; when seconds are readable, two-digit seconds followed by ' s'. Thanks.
10 h 15 min
